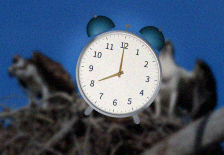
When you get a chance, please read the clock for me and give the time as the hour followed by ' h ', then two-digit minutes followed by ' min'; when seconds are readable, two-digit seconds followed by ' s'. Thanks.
8 h 00 min
